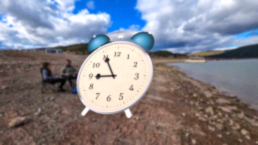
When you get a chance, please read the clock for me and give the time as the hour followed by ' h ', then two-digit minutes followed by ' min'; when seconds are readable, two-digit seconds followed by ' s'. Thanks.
8 h 55 min
